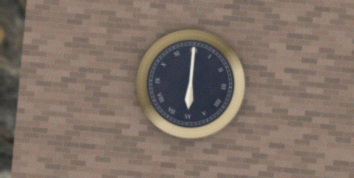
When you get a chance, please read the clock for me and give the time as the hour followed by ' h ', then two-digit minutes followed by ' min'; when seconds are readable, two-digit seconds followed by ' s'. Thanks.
6 h 00 min
